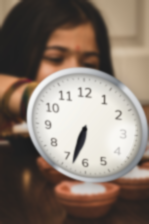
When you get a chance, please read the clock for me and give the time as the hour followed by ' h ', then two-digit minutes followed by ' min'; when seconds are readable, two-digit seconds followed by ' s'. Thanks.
6 h 33 min
